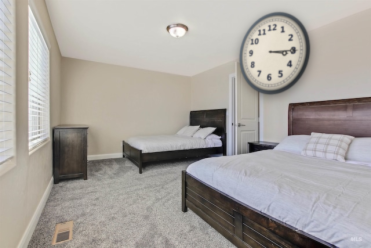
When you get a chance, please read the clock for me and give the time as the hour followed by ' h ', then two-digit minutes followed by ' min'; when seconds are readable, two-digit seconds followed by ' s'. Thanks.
3 h 15 min
